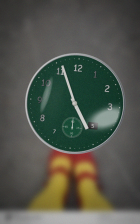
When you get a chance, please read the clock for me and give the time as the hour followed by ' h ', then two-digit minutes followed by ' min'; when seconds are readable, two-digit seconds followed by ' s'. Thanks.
4 h 56 min
